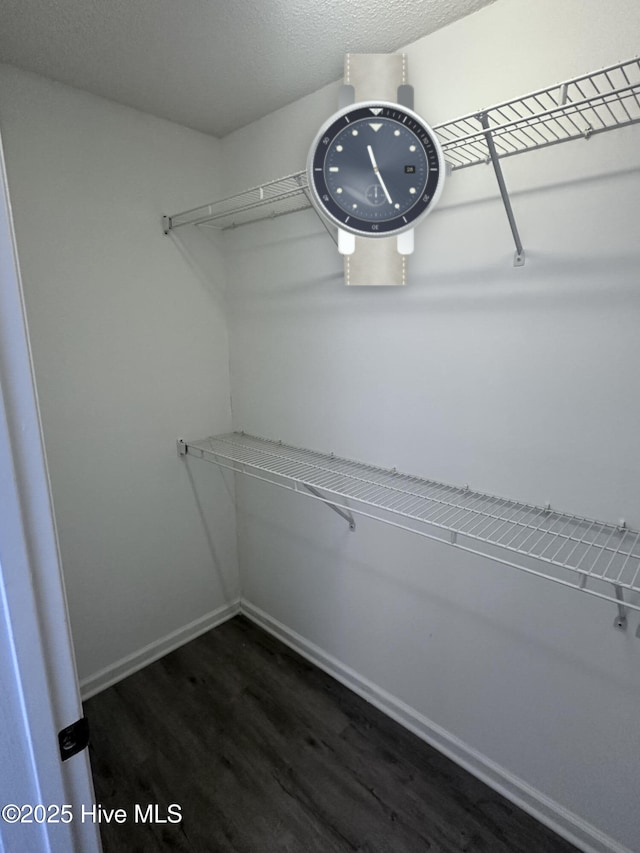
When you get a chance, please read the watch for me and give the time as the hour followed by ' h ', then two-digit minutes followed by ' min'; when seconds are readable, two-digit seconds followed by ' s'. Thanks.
11 h 26 min
